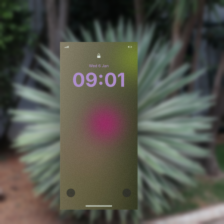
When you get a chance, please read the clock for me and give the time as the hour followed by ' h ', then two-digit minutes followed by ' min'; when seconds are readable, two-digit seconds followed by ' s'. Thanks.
9 h 01 min
